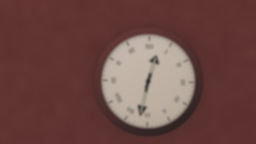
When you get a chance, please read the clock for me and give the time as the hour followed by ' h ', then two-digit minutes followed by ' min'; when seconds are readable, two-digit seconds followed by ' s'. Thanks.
12 h 32 min
